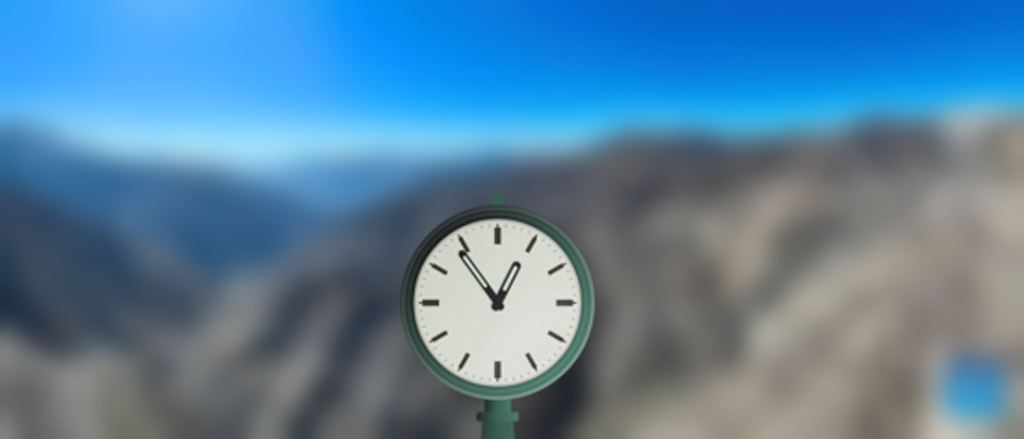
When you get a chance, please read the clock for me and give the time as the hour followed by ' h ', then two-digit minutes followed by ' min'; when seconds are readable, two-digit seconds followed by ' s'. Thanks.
12 h 54 min
